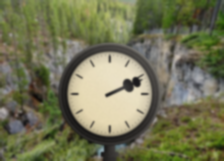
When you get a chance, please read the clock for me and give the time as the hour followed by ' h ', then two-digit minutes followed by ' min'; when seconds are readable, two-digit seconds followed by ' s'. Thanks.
2 h 11 min
